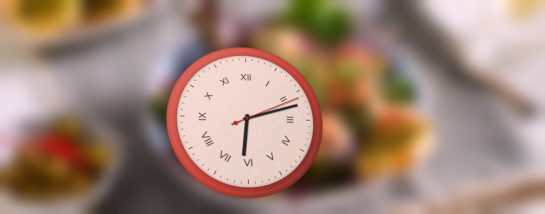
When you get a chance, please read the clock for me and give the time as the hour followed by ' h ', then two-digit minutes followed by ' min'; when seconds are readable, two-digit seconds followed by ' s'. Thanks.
6 h 12 min 11 s
